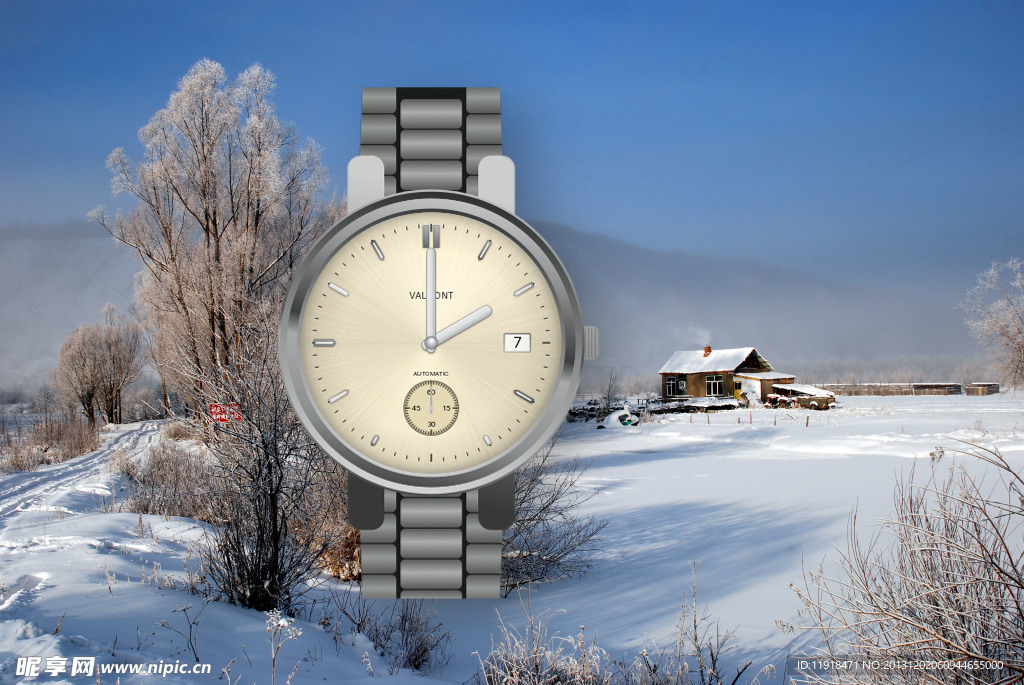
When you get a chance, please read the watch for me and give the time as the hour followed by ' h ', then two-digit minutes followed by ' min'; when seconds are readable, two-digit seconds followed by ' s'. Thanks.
2 h 00 min
